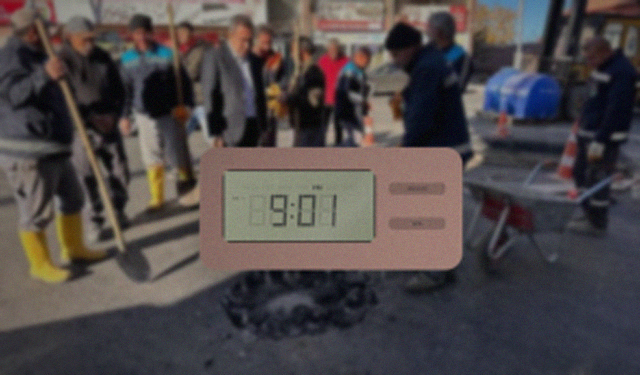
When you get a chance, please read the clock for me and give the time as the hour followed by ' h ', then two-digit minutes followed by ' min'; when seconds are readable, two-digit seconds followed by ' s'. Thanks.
9 h 01 min
